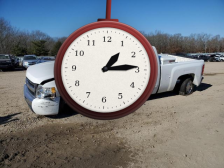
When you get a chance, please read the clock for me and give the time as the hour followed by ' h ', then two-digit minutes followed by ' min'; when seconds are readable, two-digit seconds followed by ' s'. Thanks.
1 h 14 min
